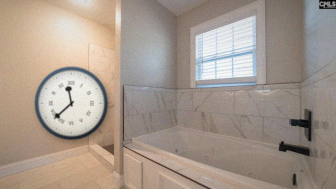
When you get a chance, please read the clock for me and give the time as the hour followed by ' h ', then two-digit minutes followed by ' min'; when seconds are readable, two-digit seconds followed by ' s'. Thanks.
11 h 38 min
